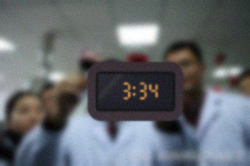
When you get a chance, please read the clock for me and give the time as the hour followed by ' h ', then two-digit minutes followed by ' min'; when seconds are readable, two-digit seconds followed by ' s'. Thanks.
3 h 34 min
